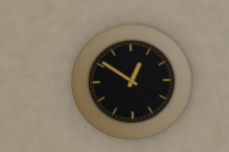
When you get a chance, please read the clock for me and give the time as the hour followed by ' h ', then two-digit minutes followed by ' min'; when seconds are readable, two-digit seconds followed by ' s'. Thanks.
12 h 51 min
